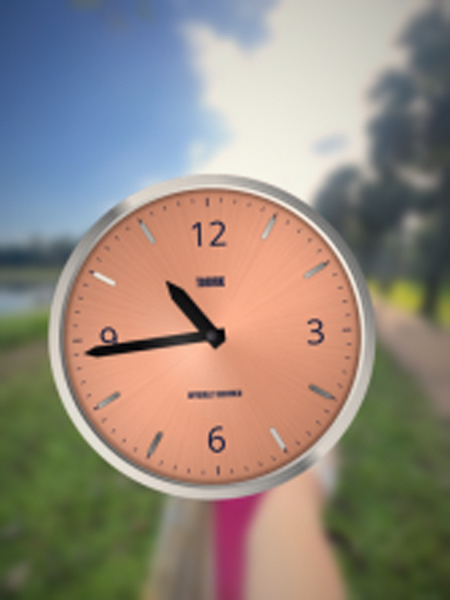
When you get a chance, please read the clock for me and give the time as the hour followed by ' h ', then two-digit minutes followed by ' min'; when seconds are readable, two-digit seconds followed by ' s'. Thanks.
10 h 44 min
